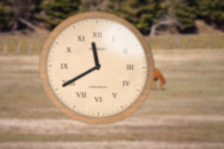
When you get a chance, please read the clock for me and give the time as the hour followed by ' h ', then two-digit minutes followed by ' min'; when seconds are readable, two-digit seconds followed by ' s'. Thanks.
11 h 40 min
